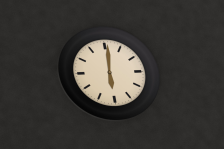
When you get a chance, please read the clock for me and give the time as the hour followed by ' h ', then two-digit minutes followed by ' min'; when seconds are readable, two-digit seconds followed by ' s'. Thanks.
6 h 01 min
